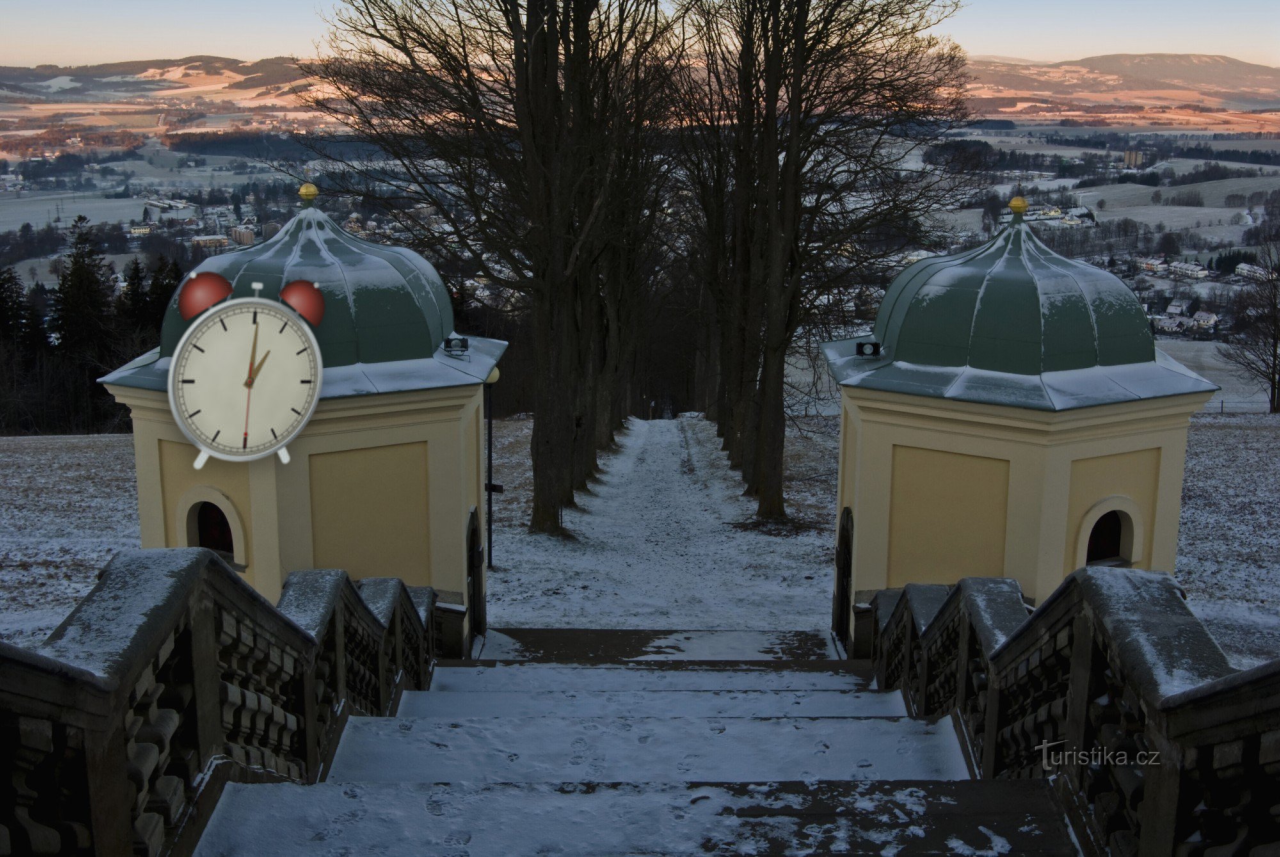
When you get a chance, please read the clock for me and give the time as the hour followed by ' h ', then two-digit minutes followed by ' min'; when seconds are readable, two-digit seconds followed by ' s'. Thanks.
1 h 00 min 30 s
